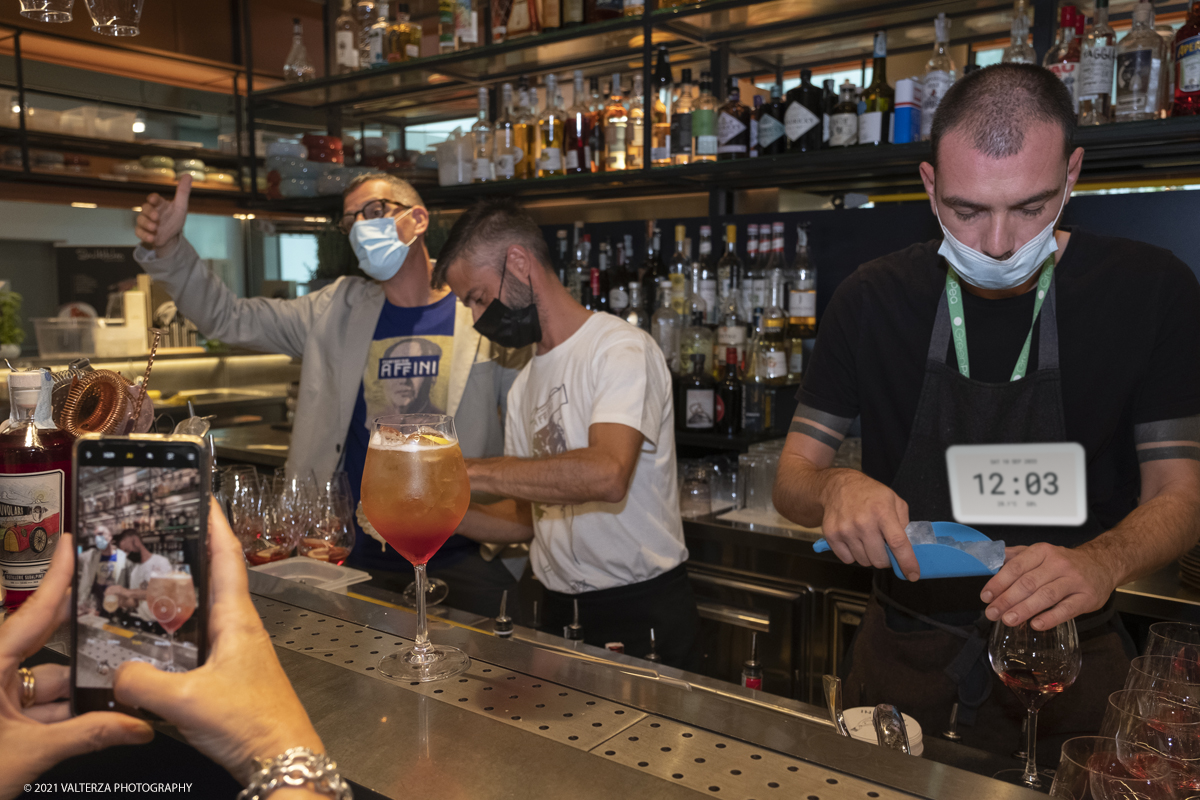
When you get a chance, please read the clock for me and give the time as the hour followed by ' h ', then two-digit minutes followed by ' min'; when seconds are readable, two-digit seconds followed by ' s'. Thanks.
12 h 03 min
